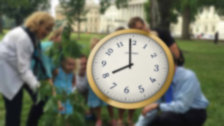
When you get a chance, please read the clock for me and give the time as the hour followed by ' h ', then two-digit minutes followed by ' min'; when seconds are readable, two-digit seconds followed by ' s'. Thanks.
7 h 59 min
